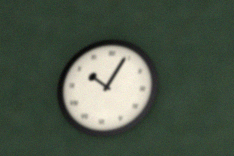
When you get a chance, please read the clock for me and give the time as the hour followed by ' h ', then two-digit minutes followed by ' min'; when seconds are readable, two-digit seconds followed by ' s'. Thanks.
10 h 04 min
